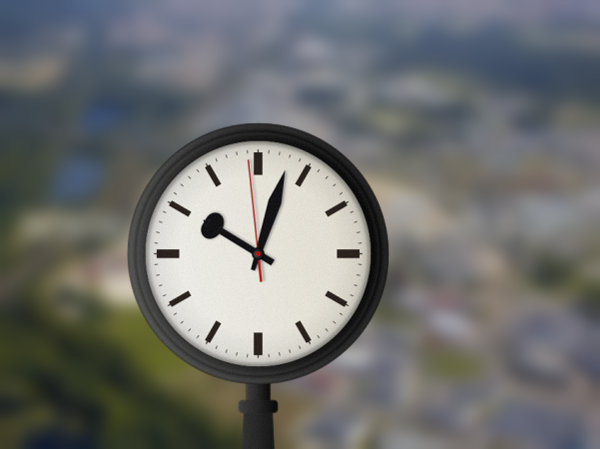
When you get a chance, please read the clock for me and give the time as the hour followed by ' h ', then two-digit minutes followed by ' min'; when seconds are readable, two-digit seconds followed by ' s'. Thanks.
10 h 02 min 59 s
